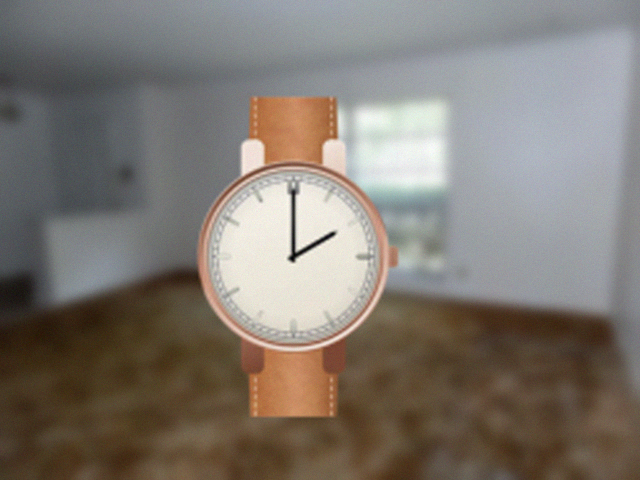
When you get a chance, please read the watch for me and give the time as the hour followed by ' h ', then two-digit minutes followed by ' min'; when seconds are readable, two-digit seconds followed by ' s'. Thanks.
2 h 00 min
